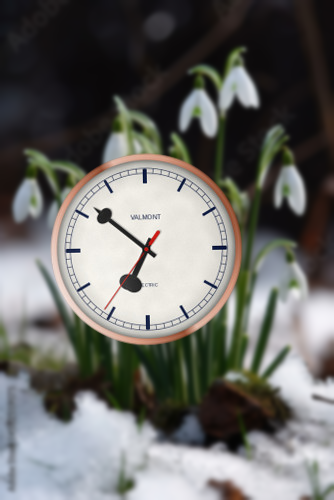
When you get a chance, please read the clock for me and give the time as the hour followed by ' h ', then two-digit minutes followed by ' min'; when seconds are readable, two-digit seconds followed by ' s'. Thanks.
6 h 51 min 36 s
